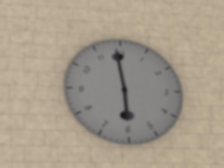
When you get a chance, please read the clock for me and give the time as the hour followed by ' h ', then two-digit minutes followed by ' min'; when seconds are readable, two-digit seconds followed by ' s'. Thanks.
5 h 59 min
